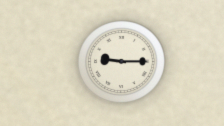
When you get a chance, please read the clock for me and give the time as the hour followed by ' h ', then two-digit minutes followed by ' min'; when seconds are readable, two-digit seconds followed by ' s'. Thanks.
9 h 15 min
